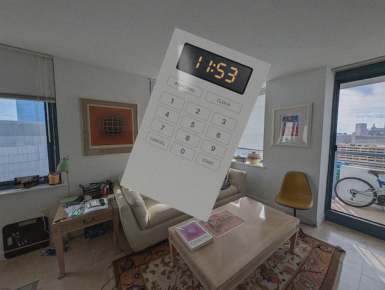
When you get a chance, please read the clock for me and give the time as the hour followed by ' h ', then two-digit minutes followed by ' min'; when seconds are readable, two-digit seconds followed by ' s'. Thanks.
11 h 53 min
